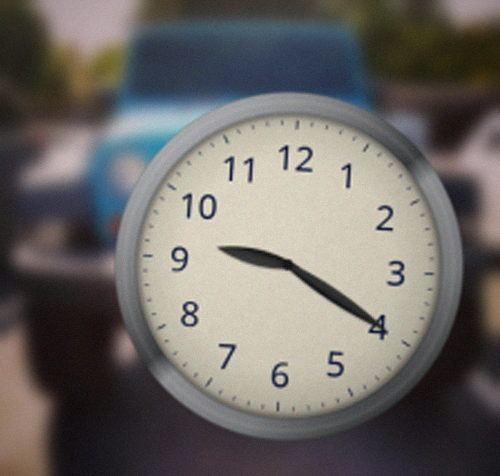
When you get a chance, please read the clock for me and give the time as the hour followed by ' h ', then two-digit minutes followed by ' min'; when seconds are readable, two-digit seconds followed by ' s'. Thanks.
9 h 20 min
